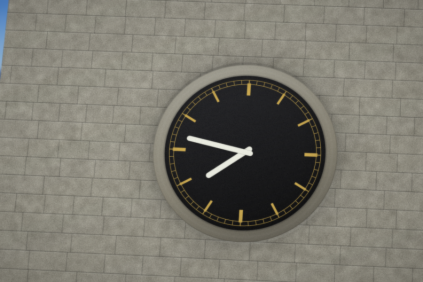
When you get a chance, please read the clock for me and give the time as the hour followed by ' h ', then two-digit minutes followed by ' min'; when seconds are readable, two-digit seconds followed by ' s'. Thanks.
7 h 47 min
